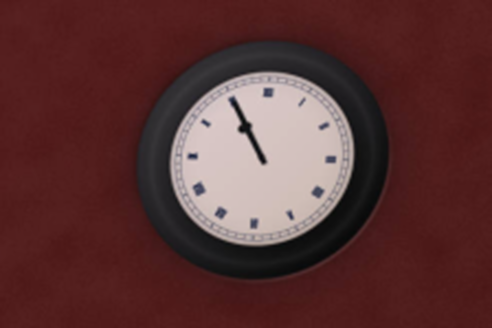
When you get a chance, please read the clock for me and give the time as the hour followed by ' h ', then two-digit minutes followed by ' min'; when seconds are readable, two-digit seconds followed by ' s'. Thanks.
10 h 55 min
